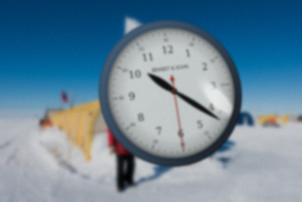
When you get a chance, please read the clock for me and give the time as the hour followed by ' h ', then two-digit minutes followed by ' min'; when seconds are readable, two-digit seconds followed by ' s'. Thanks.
10 h 21 min 30 s
